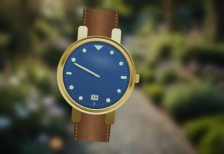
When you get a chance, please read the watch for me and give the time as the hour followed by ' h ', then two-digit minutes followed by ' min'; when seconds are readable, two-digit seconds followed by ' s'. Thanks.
9 h 49 min
